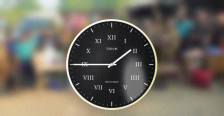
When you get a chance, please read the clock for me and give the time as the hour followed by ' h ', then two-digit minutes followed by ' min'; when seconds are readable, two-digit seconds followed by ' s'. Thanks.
1 h 45 min
